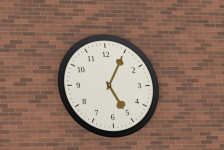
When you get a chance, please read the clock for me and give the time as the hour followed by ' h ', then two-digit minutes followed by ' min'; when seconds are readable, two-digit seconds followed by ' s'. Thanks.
5 h 05 min
